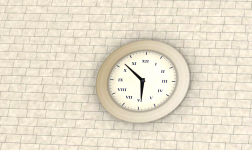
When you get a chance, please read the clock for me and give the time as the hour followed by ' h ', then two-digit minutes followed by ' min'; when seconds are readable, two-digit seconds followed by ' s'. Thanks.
5 h 52 min
